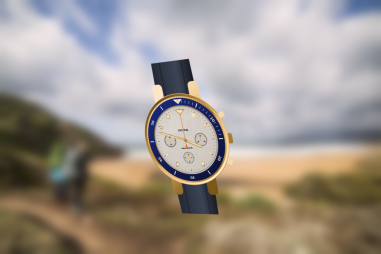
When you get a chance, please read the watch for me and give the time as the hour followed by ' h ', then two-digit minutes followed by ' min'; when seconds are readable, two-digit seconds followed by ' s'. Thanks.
3 h 48 min
